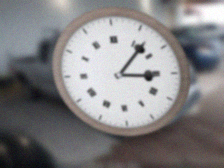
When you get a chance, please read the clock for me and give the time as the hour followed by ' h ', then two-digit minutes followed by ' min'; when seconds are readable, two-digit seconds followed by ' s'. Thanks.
3 h 07 min
